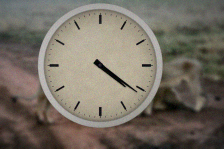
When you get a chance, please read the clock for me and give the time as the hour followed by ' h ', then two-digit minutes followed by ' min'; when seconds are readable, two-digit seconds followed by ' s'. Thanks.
4 h 21 min
